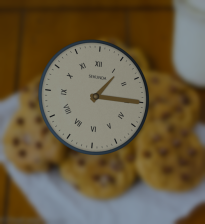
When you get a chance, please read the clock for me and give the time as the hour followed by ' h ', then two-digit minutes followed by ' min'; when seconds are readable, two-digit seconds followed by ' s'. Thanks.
1 h 15 min
